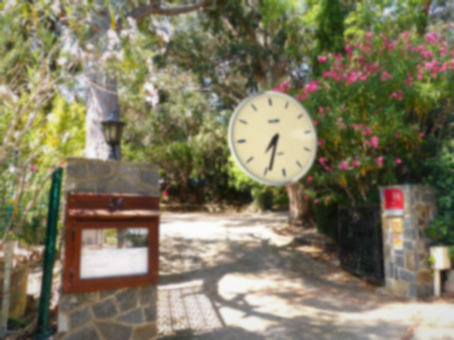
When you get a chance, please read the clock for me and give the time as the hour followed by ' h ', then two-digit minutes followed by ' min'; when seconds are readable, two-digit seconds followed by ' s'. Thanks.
7 h 34 min
